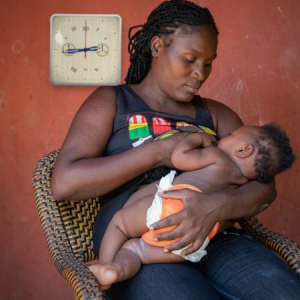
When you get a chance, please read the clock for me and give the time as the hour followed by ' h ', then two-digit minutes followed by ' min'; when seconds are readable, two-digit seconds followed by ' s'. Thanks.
2 h 44 min
